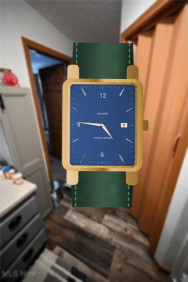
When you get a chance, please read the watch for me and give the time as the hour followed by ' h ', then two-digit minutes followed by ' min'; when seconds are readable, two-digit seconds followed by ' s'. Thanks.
4 h 46 min
